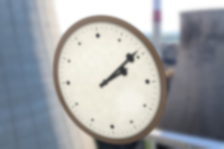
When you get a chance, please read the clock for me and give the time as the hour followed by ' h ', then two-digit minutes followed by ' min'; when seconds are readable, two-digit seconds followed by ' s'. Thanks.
2 h 09 min
